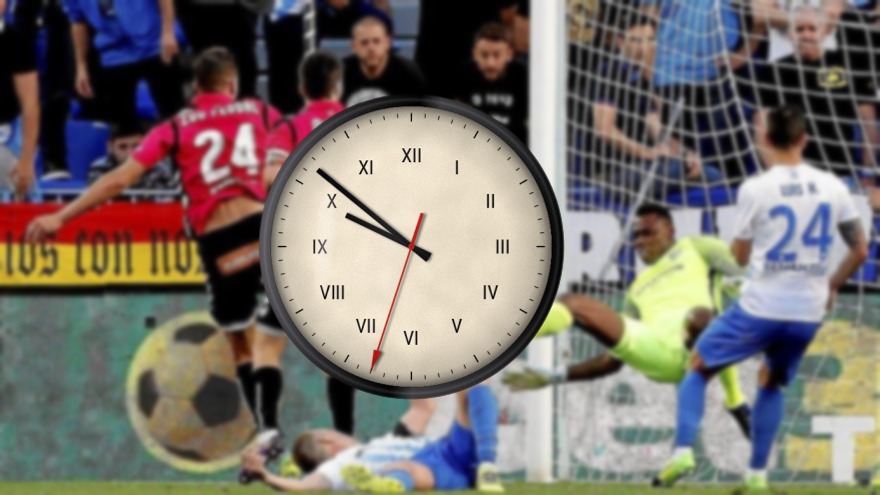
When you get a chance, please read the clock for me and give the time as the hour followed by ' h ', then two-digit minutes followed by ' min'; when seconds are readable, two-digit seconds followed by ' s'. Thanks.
9 h 51 min 33 s
